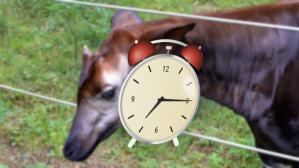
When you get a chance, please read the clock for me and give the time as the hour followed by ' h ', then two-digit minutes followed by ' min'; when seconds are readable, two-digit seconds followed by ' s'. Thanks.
7 h 15 min
